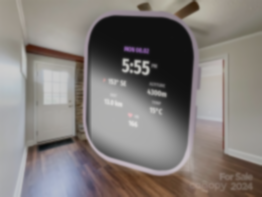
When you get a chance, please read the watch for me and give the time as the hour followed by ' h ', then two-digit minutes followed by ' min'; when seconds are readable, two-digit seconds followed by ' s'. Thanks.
5 h 55 min
